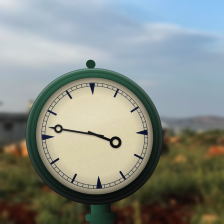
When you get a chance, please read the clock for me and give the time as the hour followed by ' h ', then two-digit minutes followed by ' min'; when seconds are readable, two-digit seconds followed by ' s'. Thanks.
3 h 47 min
